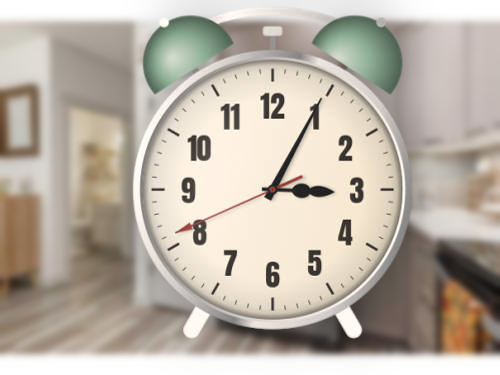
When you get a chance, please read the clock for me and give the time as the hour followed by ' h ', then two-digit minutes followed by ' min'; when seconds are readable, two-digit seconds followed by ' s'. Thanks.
3 h 04 min 41 s
